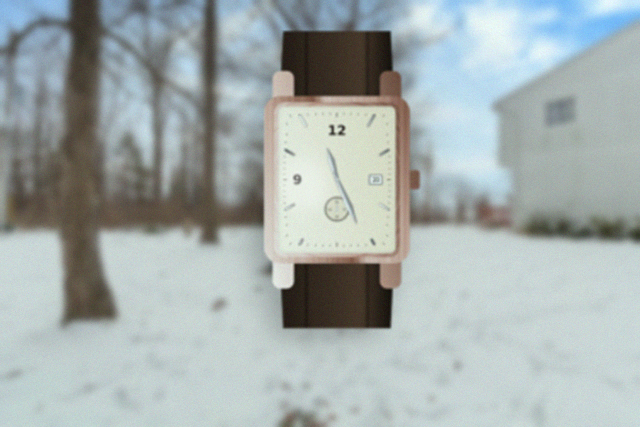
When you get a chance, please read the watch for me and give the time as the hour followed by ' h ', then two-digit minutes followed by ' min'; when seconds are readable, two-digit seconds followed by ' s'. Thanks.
11 h 26 min
